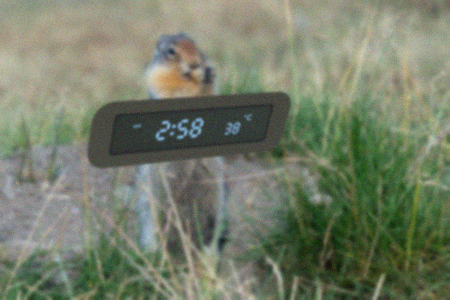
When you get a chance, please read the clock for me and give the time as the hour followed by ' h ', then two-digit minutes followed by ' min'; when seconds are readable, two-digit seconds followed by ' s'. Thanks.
2 h 58 min
